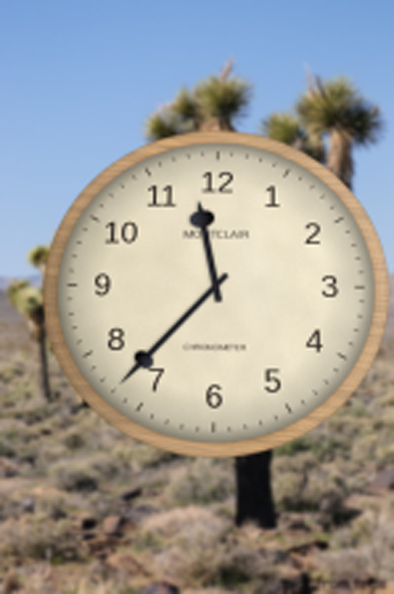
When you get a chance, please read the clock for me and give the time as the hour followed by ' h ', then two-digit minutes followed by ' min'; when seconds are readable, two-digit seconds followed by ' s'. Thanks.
11 h 37 min
